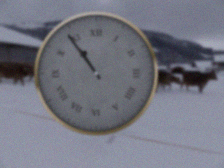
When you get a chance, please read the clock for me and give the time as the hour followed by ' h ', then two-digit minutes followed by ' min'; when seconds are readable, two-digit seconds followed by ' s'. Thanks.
10 h 54 min
